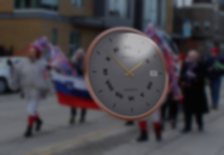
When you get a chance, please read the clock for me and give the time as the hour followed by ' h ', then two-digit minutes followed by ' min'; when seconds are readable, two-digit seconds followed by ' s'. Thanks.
1 h 52 min
